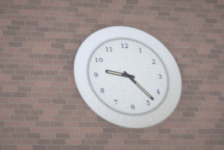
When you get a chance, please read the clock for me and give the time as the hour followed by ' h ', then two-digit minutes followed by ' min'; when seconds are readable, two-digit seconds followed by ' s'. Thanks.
9 h 23 min
